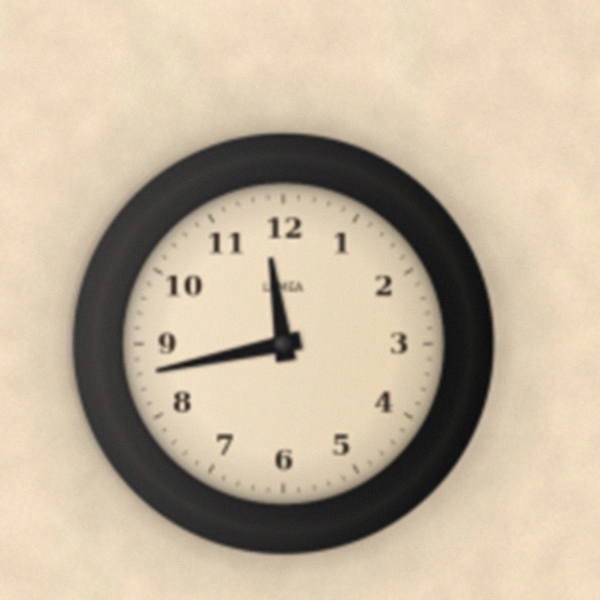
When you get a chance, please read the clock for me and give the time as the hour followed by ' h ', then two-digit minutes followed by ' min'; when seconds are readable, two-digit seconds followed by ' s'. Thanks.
11 h 43 min
